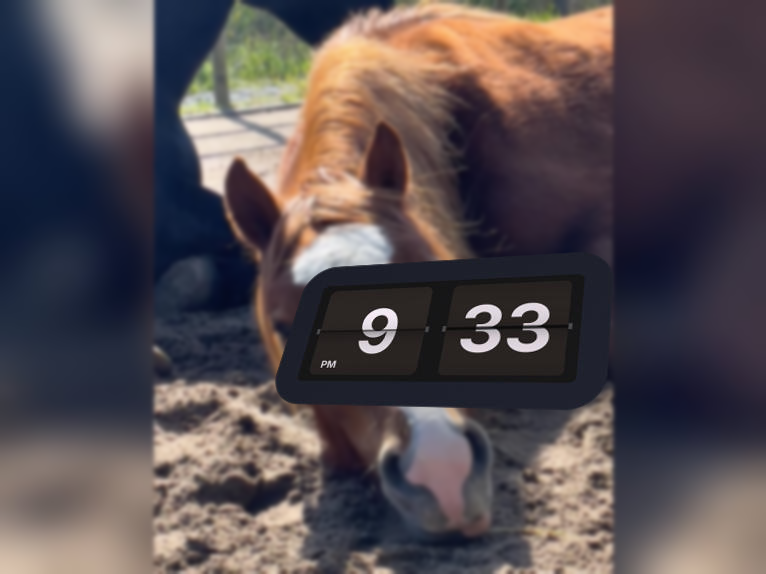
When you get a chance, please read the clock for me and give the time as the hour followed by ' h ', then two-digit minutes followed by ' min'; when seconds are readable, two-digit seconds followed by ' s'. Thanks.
9 h 33 min
